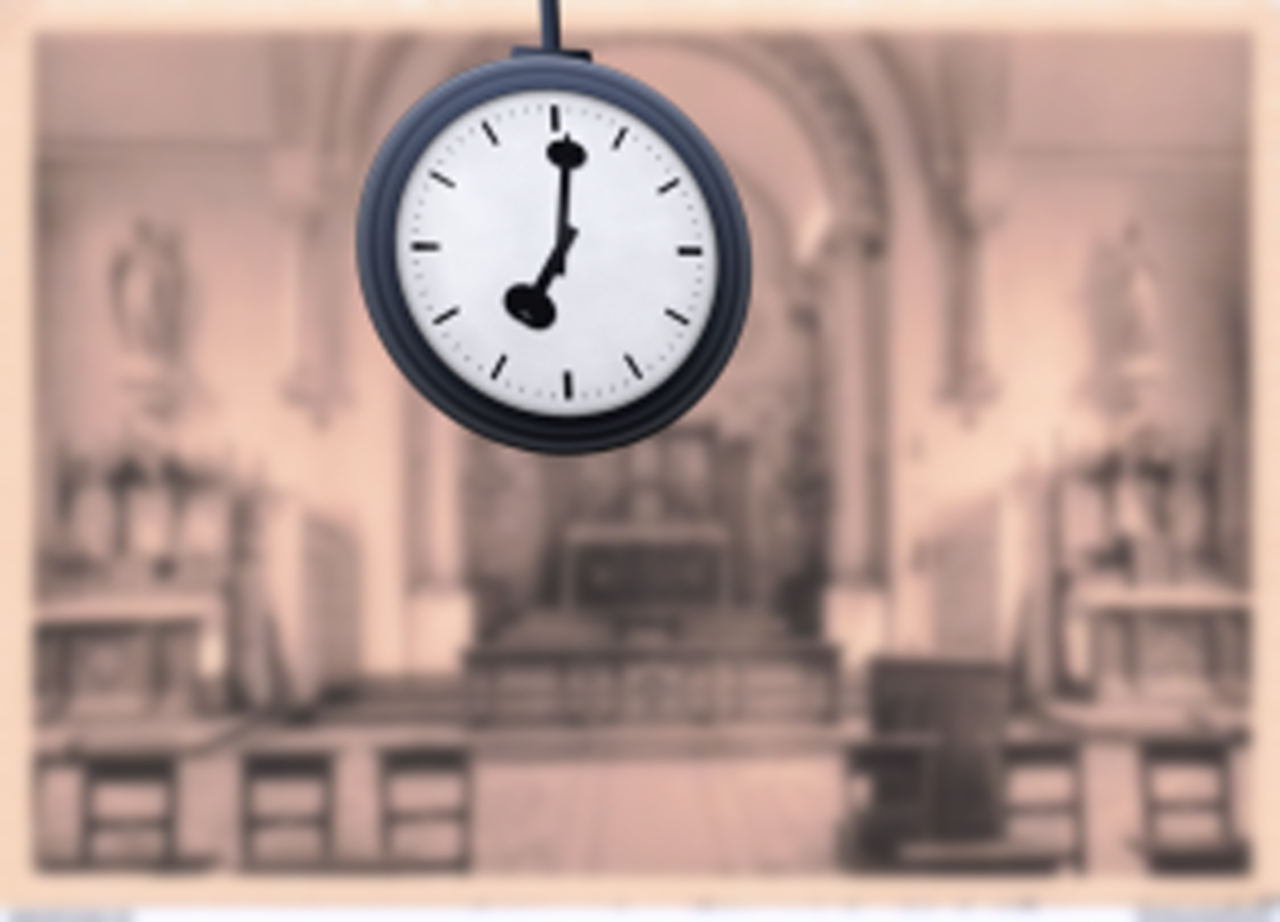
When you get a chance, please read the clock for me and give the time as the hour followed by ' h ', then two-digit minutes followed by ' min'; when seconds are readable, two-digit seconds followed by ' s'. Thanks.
7 h 01 min
